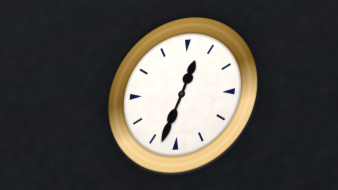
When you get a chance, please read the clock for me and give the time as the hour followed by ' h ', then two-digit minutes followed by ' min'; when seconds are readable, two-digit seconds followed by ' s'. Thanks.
12 h 33 min
